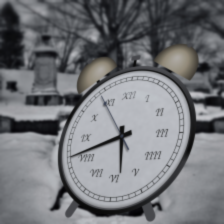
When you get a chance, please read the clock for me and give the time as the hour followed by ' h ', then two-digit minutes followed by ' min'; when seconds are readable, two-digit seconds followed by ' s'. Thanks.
5 h 41 min 54 s
